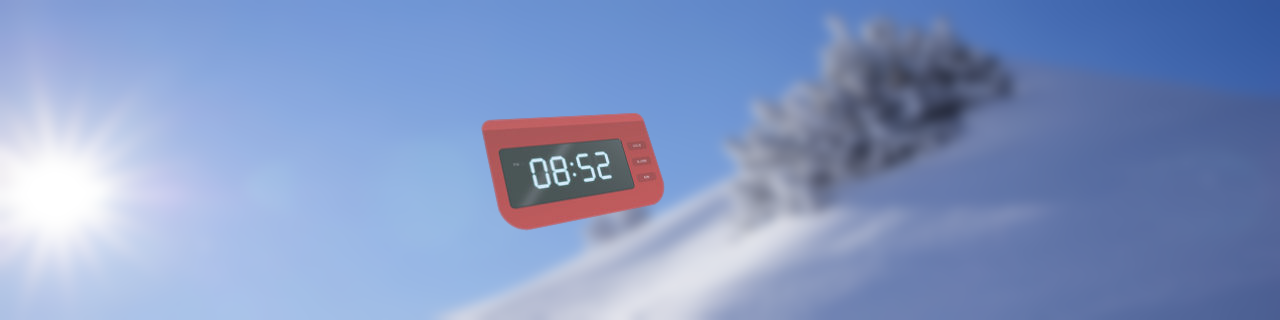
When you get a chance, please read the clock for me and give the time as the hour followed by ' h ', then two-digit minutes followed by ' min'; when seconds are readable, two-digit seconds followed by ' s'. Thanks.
8 h 52 min
